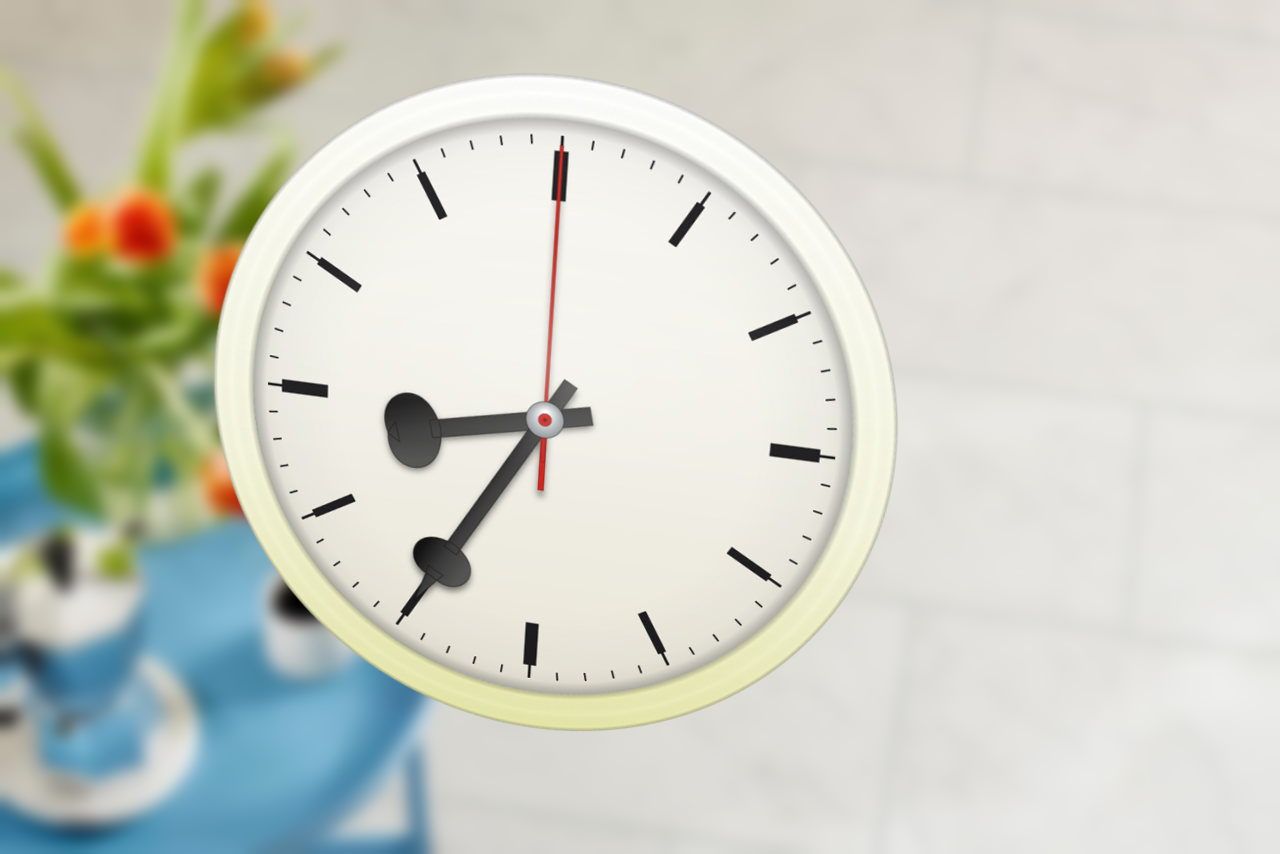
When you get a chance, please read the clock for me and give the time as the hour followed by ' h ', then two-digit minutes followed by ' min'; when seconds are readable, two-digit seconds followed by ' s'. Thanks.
8 h 35 min 00 s
